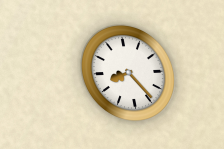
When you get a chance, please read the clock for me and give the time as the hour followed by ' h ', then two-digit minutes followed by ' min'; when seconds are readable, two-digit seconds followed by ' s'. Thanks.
8 h 24 min
